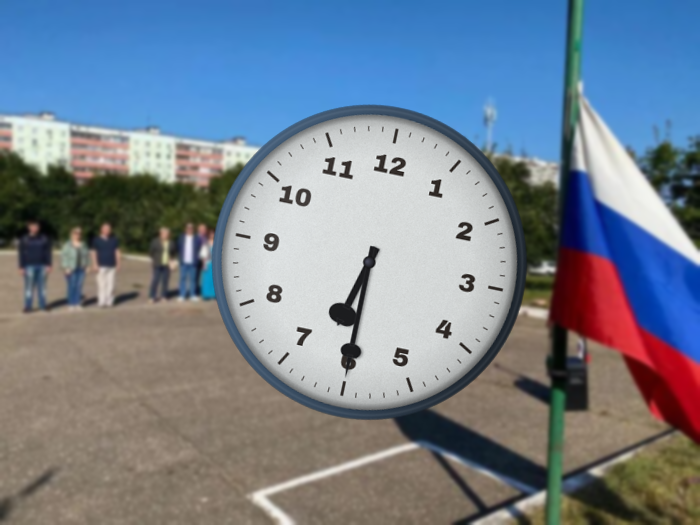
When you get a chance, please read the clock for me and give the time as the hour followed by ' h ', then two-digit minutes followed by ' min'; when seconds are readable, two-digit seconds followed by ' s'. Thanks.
6 h 30 min
